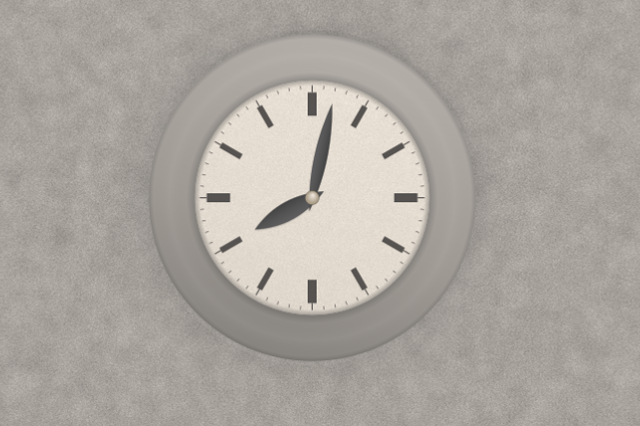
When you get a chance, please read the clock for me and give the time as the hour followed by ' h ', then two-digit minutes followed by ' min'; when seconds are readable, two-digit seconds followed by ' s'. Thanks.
8 h 02 min
